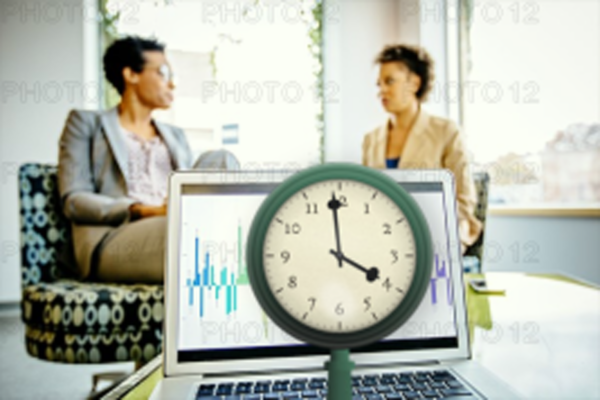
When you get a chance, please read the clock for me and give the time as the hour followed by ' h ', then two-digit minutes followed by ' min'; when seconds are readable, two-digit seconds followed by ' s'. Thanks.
3 h 59 min
